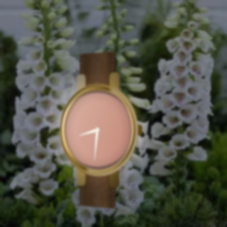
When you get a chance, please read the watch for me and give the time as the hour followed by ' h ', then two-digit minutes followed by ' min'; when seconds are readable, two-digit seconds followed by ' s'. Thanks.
8 h 31 min
